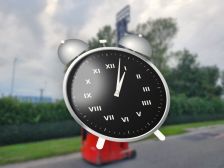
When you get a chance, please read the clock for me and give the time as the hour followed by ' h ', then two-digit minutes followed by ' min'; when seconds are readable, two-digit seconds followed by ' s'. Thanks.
1 h 03 min
